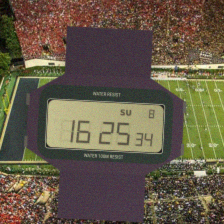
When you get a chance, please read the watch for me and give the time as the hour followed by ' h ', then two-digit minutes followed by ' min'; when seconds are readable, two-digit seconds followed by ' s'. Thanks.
16 h 25 min 34 s
